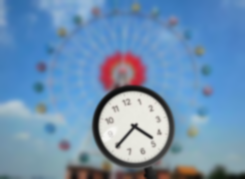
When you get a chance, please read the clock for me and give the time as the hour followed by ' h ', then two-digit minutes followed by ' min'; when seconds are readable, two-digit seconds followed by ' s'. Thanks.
4 h 40 min
